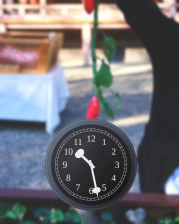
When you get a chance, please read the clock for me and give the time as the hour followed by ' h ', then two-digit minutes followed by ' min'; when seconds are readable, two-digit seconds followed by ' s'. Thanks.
10 h 28 min
